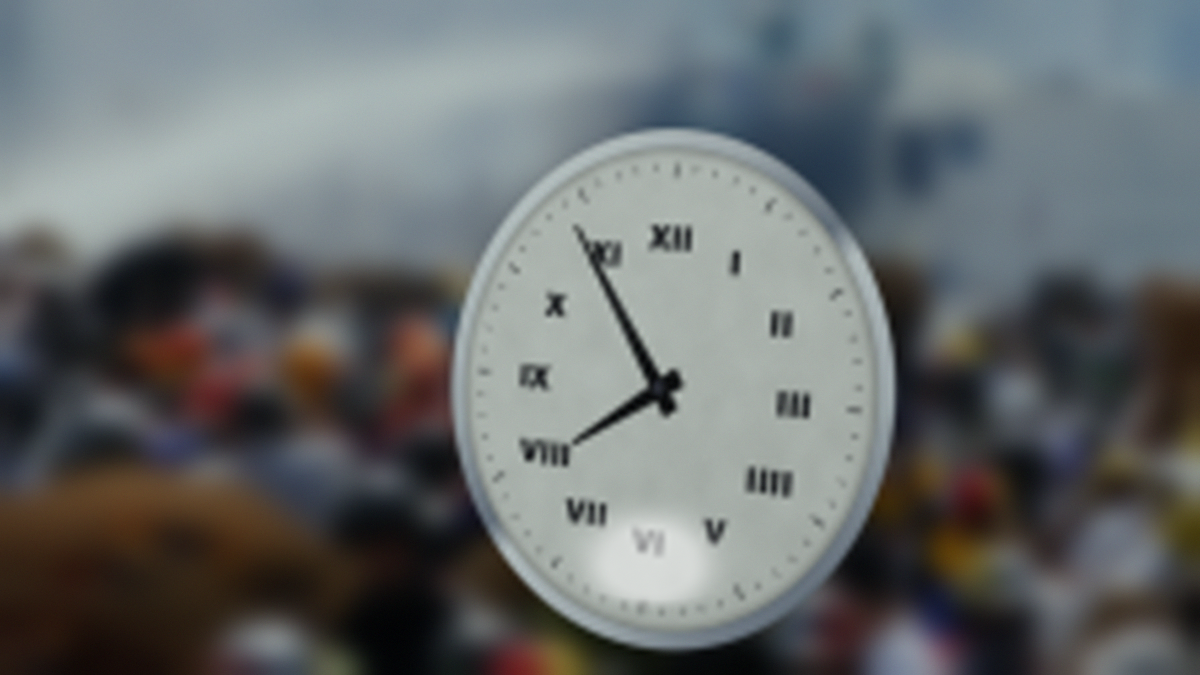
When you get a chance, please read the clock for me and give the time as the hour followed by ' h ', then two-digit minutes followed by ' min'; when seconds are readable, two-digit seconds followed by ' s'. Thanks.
7 h 54 min
